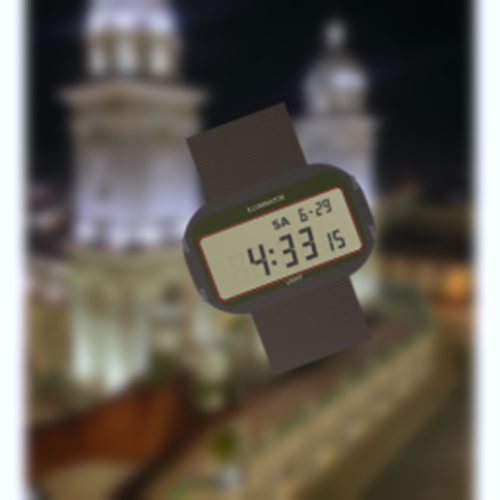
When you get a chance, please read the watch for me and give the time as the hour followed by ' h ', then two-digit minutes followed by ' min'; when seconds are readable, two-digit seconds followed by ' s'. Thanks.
4 h 33 min 15 s
